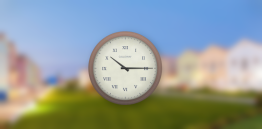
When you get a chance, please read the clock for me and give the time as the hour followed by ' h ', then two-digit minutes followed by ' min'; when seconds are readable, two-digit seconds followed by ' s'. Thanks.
10 h 15 min
